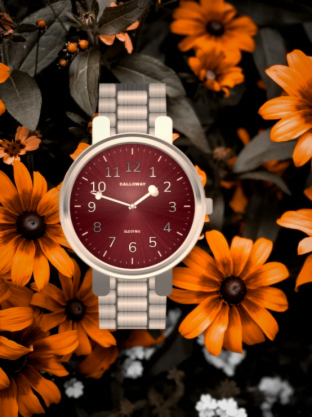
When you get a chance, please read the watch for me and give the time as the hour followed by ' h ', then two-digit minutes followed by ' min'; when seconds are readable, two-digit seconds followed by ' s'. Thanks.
1 h 48 min
